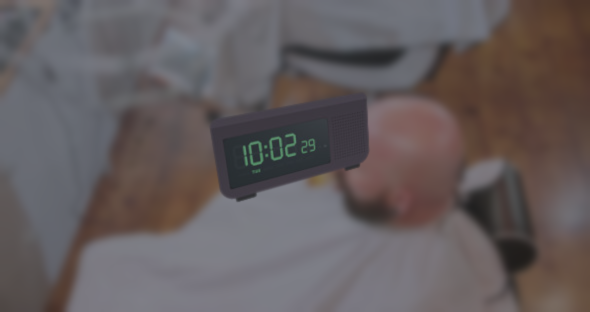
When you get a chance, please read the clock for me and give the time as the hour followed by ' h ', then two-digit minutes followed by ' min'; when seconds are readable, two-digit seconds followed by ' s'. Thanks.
10 h 02 min 29 s
